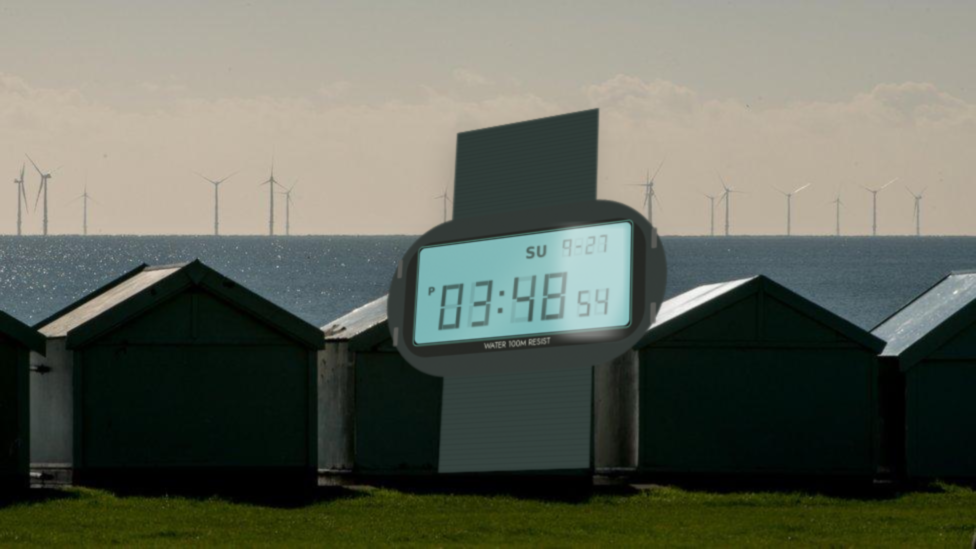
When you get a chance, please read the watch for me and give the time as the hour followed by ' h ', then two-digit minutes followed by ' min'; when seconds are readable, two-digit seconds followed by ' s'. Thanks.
3 h 48 min 54 s
